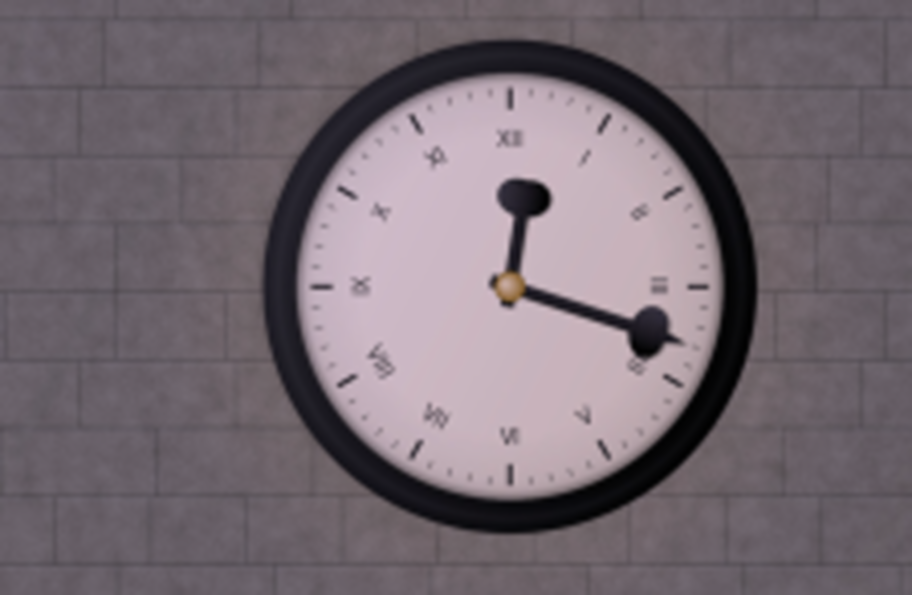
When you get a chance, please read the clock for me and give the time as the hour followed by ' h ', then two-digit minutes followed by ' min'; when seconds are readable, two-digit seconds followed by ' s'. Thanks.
12 h 18 min
